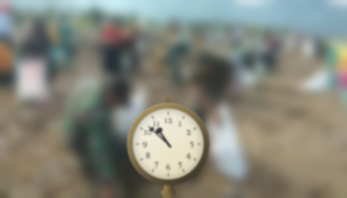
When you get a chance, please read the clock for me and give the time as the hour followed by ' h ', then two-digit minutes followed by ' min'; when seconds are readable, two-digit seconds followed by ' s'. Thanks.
10 h 52 min
